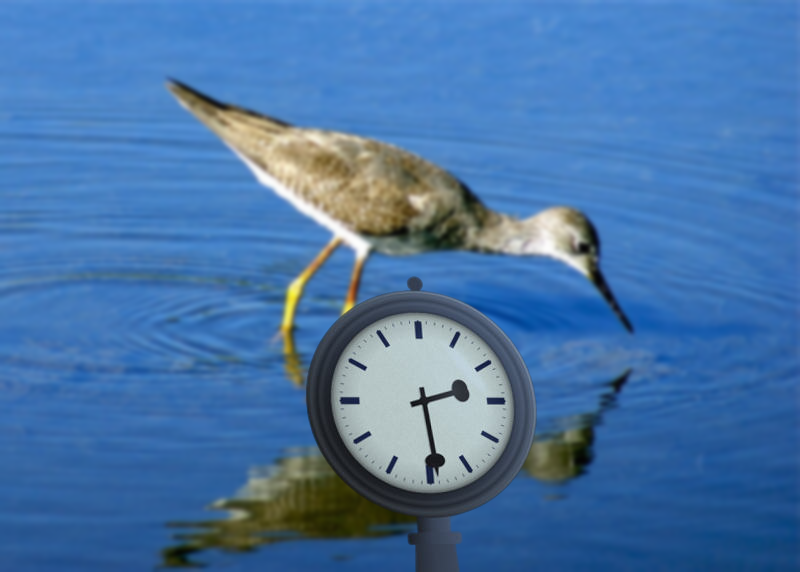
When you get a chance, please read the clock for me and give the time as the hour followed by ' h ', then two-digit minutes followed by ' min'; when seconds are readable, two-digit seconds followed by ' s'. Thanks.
2 h 29 min
